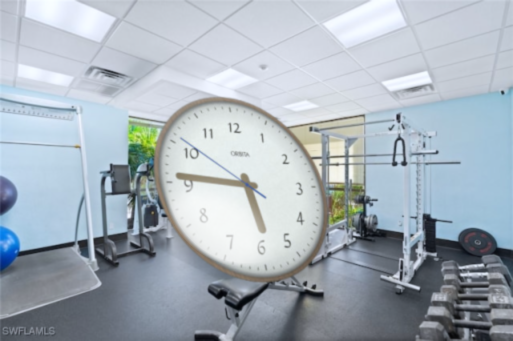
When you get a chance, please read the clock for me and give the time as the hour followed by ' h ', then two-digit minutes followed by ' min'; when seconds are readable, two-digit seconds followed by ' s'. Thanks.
5 h 45 min 51 s
